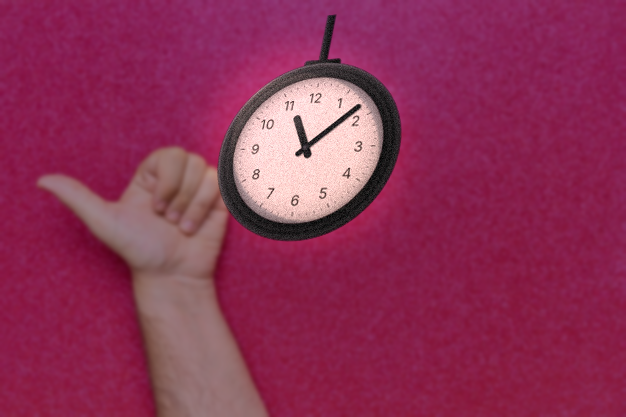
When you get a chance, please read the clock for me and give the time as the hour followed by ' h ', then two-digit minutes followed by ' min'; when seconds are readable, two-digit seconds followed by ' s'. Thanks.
11 h 08 min
